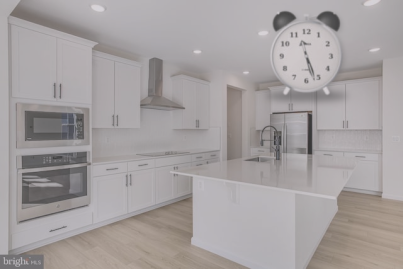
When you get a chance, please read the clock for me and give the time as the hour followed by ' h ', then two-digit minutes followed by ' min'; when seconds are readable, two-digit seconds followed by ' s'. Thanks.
11 h 27 min
